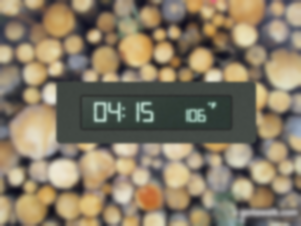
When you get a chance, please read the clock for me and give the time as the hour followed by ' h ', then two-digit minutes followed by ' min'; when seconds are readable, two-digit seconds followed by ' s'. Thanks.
4 h 15 min
